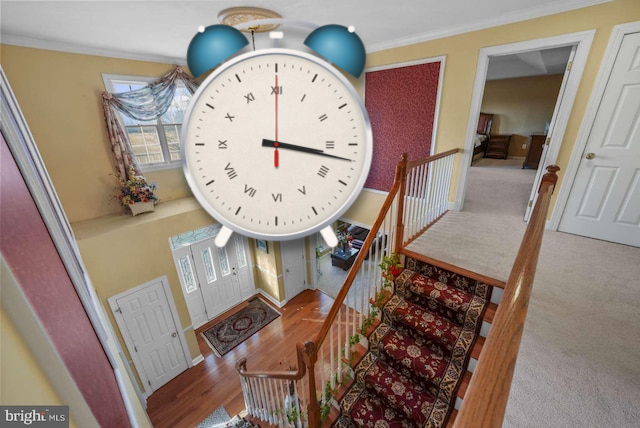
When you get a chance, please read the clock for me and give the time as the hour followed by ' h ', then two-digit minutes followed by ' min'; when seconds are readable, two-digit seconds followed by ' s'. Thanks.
3 h 17 min 00 s
